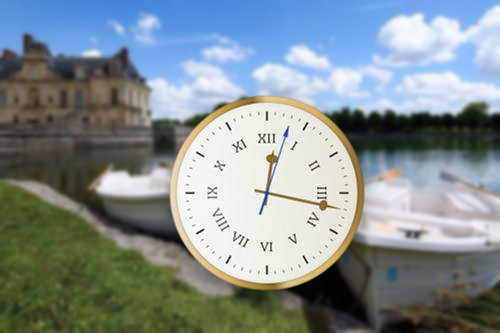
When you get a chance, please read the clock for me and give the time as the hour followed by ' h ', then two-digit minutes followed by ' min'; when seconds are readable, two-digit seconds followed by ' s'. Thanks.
12 h 17 min 03 s
